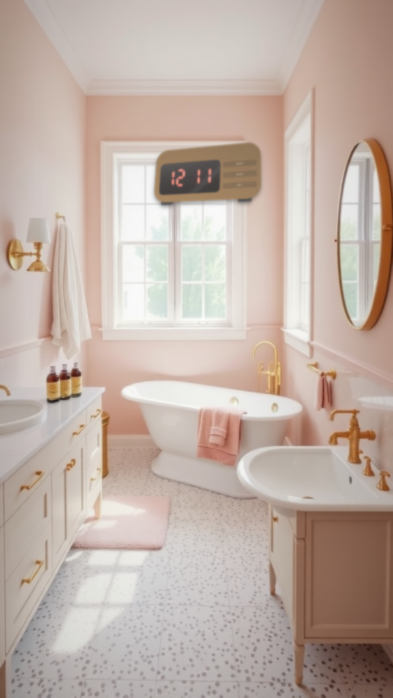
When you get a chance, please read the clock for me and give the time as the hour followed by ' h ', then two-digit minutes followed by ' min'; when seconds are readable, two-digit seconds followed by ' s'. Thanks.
12 h 11 min
